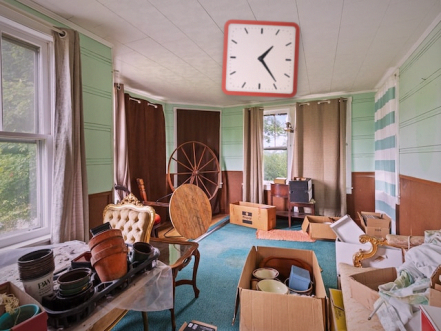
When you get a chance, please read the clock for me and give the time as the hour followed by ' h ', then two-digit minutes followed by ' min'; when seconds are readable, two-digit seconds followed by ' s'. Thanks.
1 h 24 min
